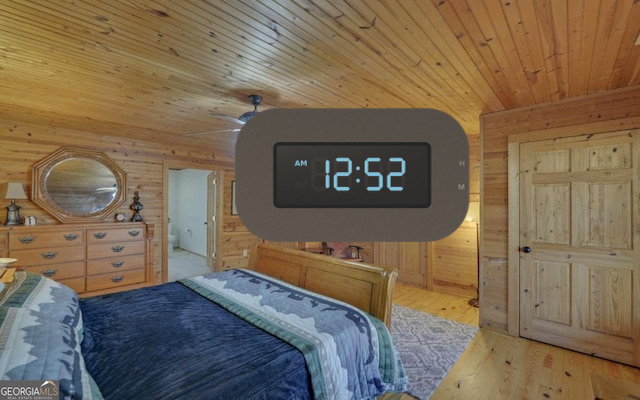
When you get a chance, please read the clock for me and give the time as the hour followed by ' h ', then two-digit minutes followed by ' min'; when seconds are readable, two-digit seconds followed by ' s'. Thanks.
12 h 52 min
